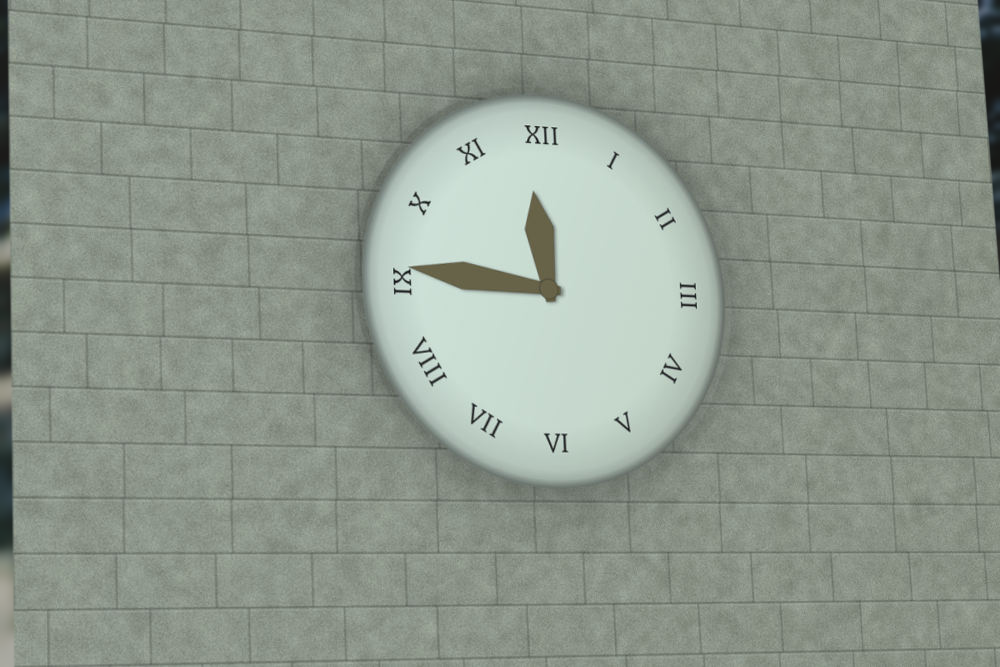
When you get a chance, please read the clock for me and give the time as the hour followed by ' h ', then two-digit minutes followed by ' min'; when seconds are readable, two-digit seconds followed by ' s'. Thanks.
11 h 46 min
